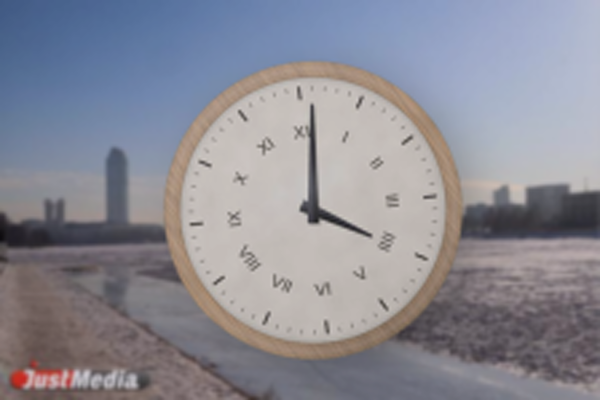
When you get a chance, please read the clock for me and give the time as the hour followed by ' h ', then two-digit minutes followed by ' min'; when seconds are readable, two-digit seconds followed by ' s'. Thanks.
4 h 01 min
